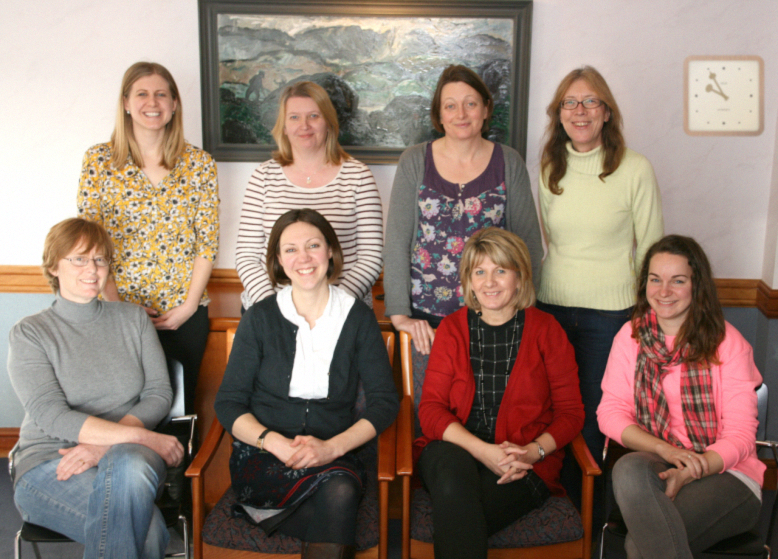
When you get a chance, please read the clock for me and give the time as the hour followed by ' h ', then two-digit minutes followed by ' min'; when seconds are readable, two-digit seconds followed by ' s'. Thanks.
9 h 55 min
